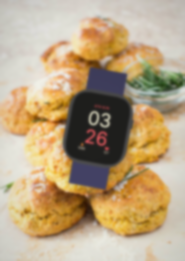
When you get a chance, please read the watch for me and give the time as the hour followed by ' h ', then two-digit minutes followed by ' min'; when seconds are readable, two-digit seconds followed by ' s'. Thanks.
3 h 26 min
